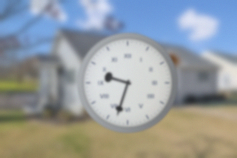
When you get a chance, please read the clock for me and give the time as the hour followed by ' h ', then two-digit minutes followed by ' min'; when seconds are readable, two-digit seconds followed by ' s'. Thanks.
9 h 33 min
